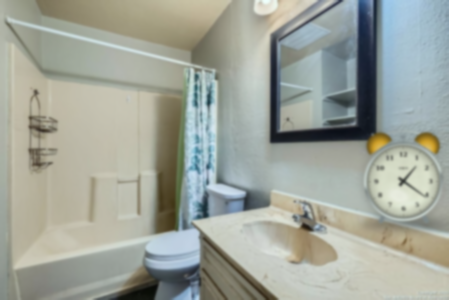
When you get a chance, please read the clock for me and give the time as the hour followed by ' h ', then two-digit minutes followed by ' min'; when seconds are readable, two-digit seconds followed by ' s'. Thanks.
1 h 21 min
